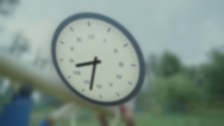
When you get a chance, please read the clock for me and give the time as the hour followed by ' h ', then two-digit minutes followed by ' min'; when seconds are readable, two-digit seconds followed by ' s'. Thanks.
8 h 33 min
